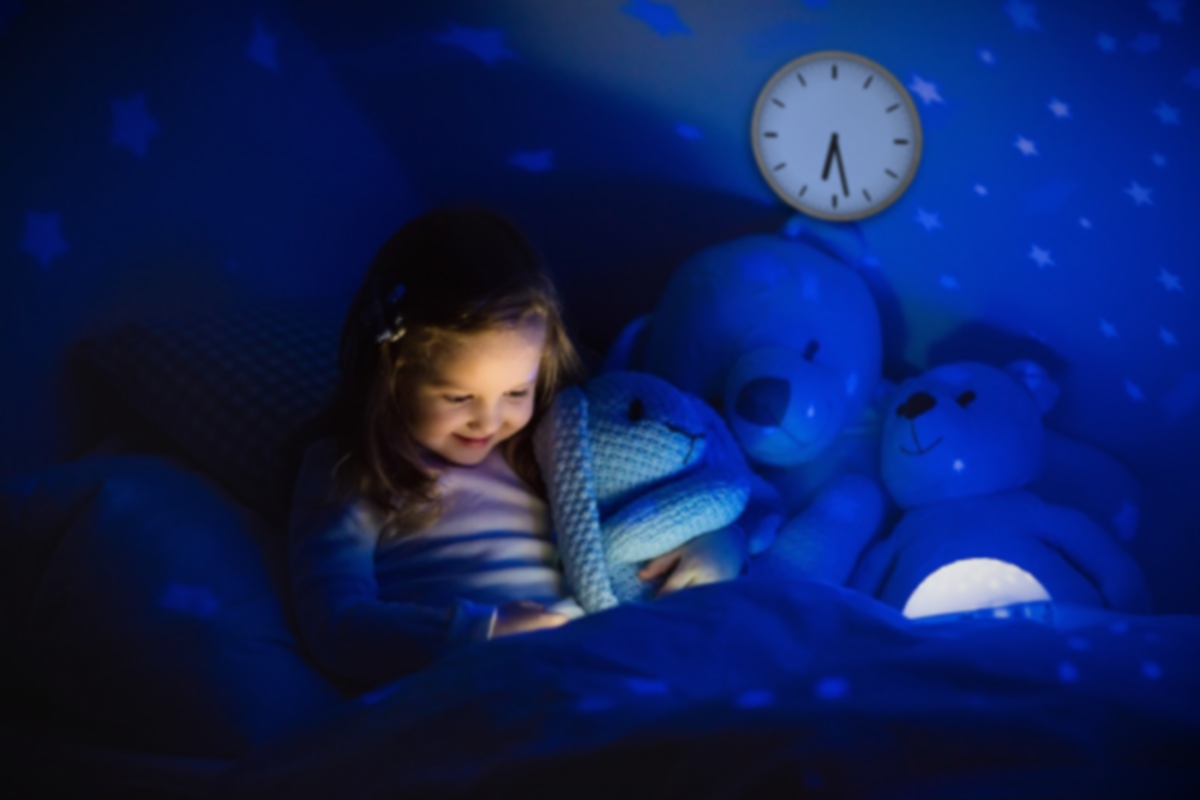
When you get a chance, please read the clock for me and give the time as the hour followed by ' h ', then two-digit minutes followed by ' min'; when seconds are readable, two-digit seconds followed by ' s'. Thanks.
6 h 28 min
